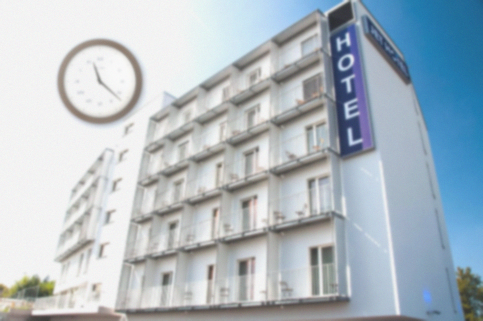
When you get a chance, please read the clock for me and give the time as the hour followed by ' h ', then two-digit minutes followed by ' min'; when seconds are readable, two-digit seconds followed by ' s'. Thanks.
11 h 22 min
